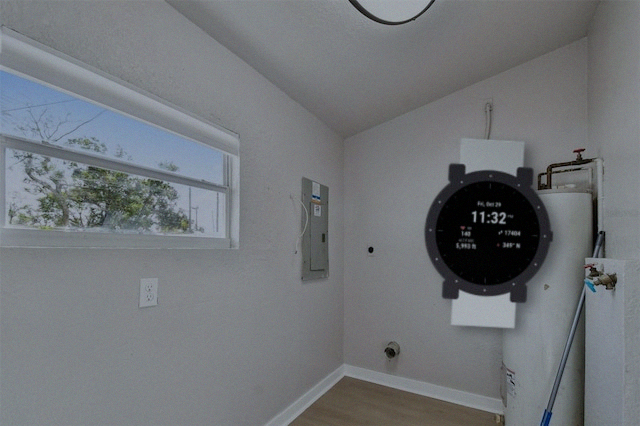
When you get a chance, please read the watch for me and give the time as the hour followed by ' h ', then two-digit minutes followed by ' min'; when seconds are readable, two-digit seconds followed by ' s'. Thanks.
11 h 32 min
